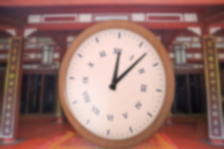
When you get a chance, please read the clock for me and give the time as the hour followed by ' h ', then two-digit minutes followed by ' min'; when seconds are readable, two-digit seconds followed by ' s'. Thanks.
12 h 07 min
